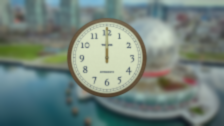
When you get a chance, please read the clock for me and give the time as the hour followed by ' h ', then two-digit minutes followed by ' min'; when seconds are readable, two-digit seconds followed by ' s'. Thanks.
12 h 00 min
